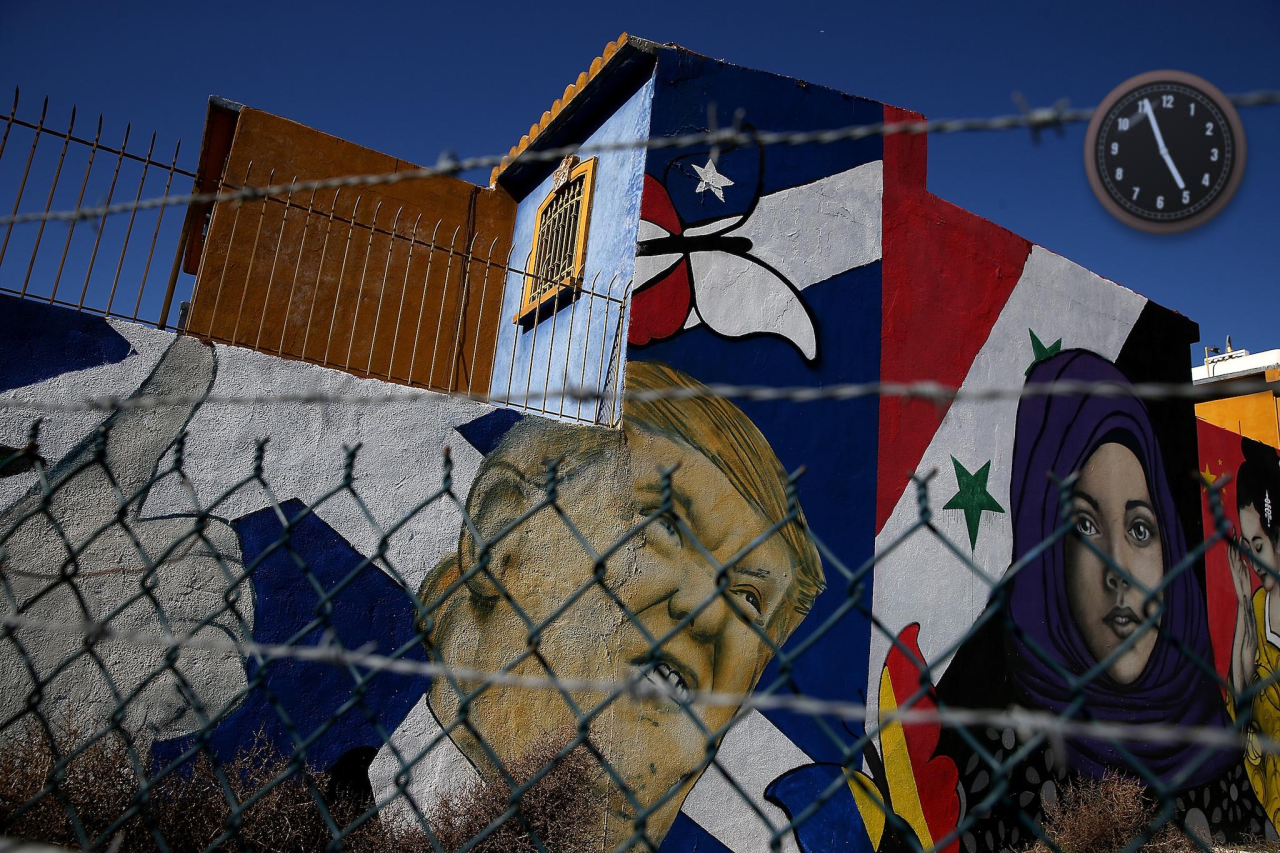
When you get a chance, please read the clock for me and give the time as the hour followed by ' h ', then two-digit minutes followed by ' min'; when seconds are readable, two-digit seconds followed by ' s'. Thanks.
4 h 56 min
